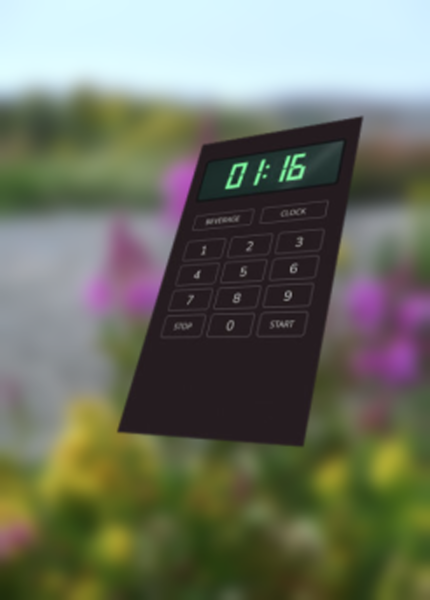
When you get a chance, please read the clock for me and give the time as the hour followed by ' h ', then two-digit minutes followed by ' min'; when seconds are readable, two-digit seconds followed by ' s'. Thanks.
1 h 16 min
